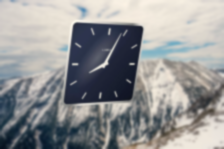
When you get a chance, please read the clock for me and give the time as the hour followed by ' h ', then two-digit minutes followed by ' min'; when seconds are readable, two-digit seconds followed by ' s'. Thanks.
8 h 04 min
